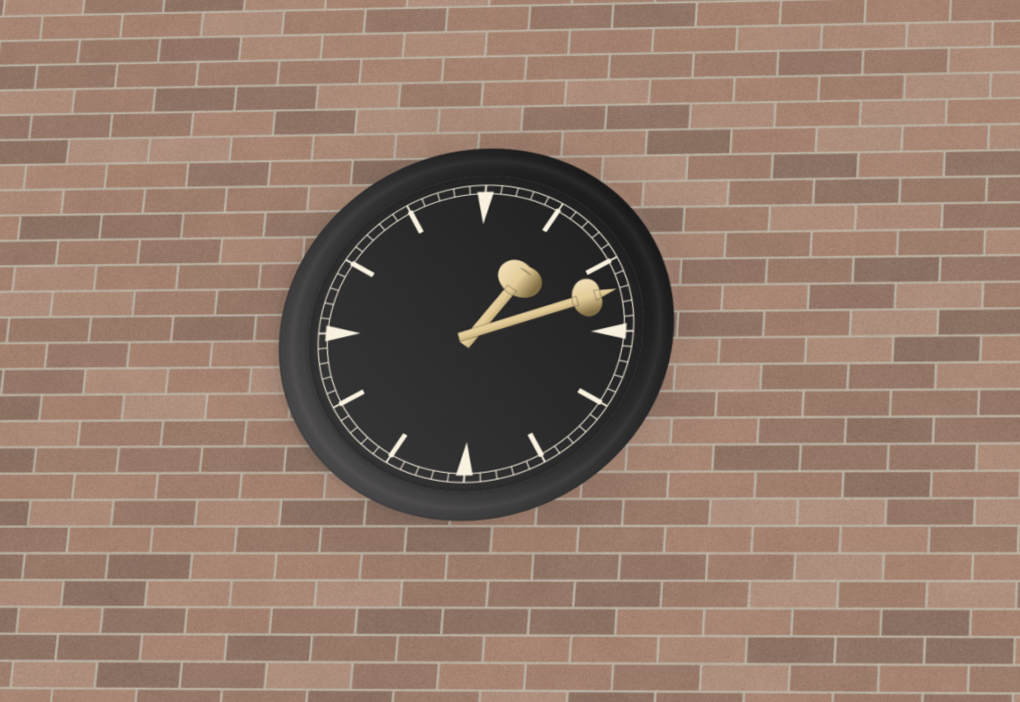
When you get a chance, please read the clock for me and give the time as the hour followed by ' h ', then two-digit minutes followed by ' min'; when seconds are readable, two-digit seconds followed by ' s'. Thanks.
1 h 12 min
